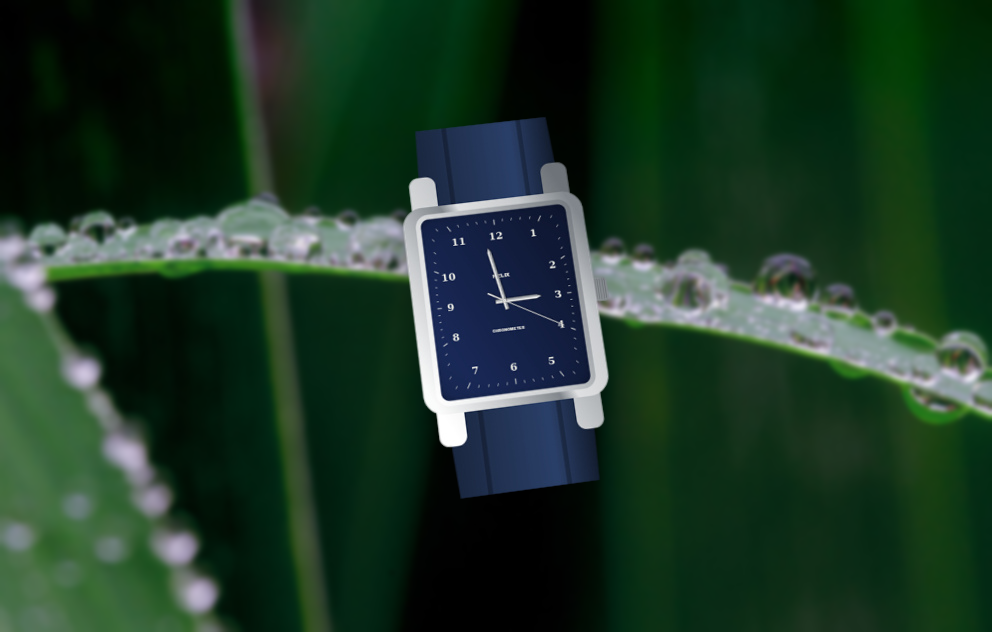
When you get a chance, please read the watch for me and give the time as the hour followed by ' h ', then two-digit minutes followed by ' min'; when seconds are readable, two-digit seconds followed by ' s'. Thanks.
2 h 58 min 20 s
